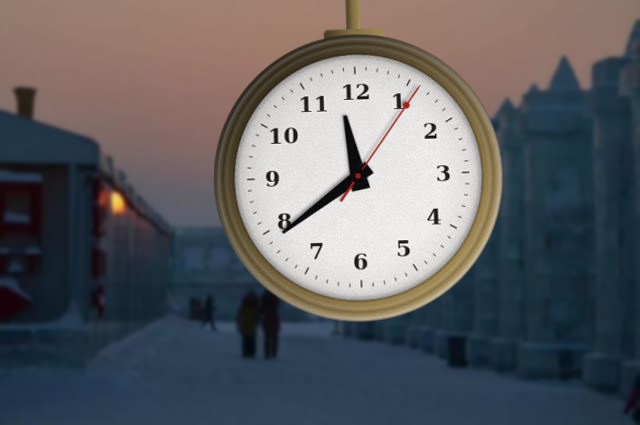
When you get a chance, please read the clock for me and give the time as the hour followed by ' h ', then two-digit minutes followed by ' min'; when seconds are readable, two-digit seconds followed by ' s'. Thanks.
11 h 39 min 06 s
